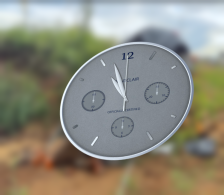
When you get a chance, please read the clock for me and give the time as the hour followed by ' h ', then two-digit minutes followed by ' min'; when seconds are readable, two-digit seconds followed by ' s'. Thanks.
10 h 57 min
